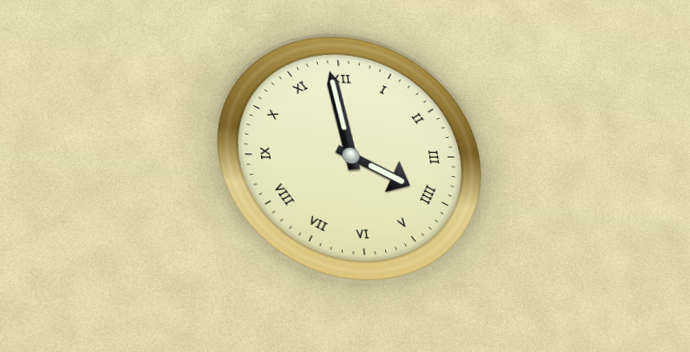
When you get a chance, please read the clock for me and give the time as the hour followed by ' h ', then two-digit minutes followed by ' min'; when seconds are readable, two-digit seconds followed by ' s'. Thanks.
3 h 59 min
